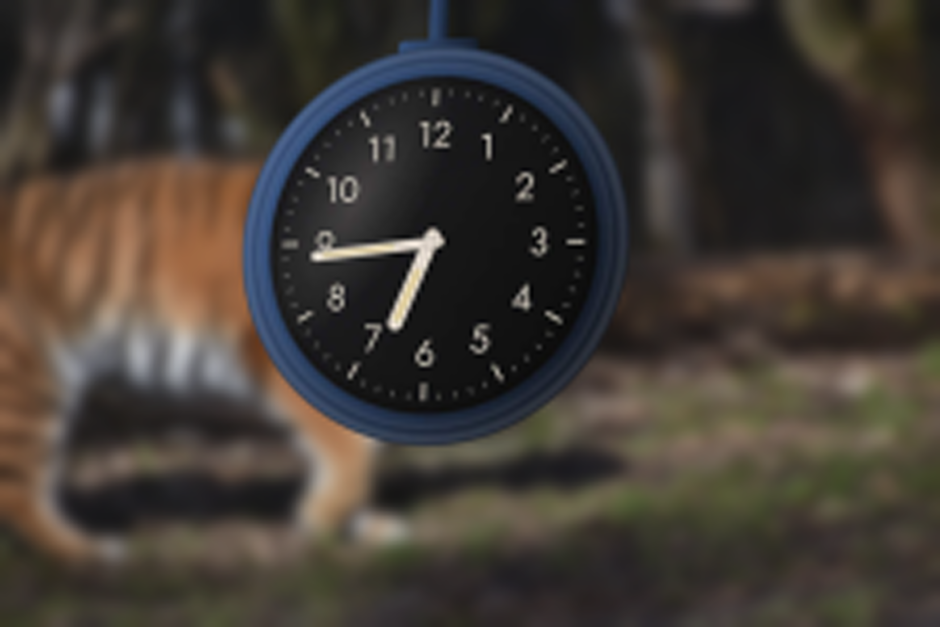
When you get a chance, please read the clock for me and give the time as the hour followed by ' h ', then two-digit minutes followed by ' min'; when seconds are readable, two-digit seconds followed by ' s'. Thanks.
6 h 44 min
